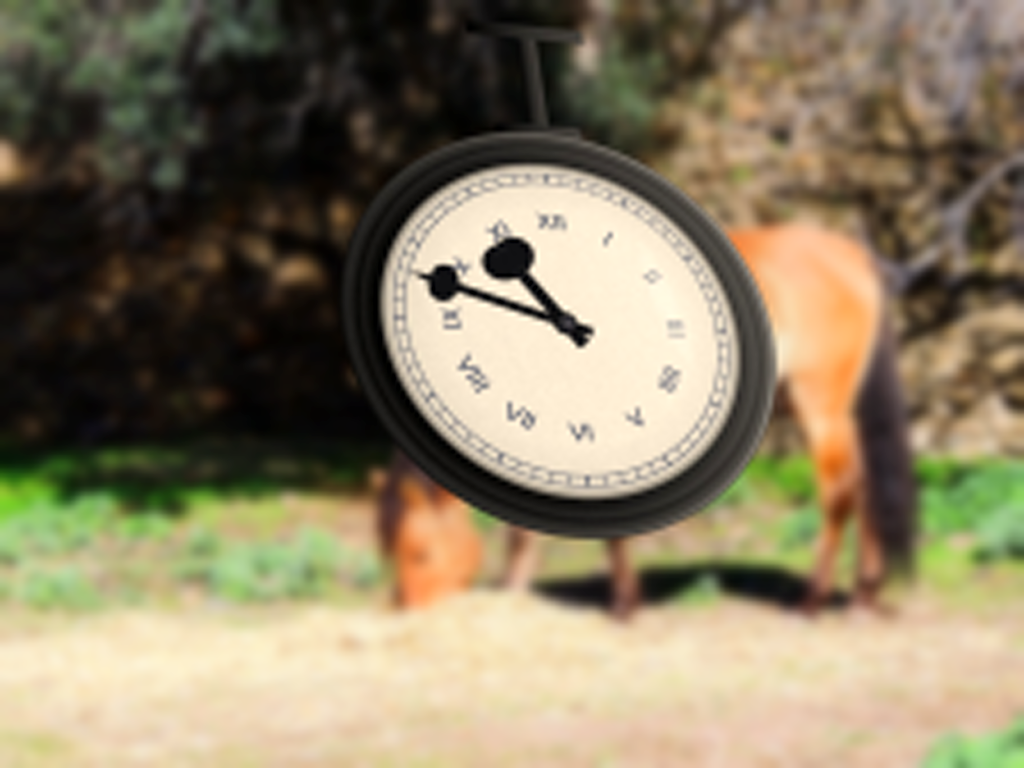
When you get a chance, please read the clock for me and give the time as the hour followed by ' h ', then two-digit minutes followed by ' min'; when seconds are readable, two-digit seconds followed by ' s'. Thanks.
10 h 48 min
